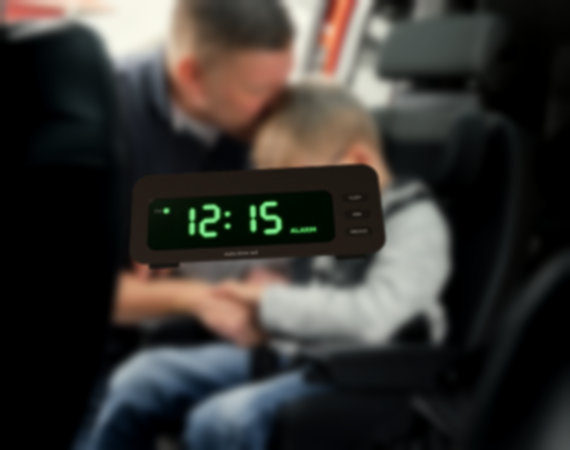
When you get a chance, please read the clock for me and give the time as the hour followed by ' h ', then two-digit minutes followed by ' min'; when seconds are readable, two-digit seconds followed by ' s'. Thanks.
12 h 15 min
